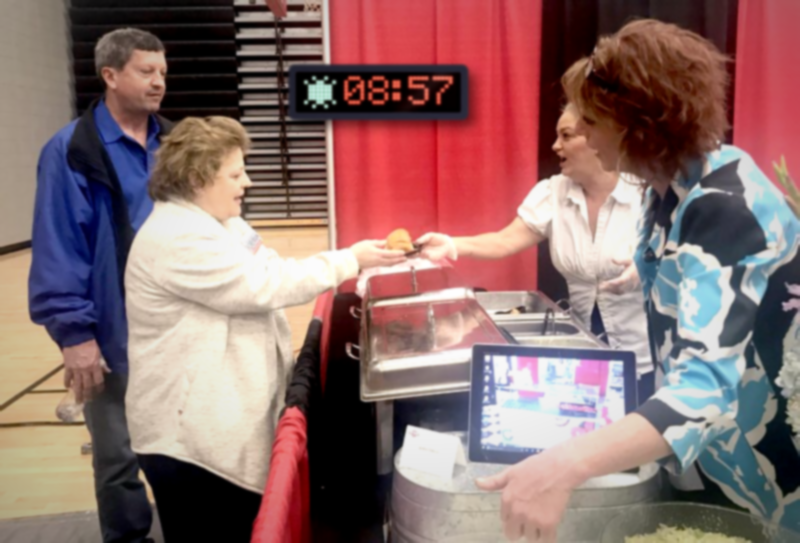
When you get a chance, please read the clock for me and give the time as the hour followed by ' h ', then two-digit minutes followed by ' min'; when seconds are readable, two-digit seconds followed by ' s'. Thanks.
8 h 57 min
